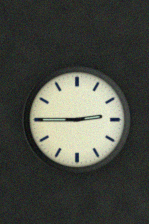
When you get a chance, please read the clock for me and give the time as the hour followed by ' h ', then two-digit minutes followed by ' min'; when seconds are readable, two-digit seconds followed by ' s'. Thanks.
2 h 45 min
